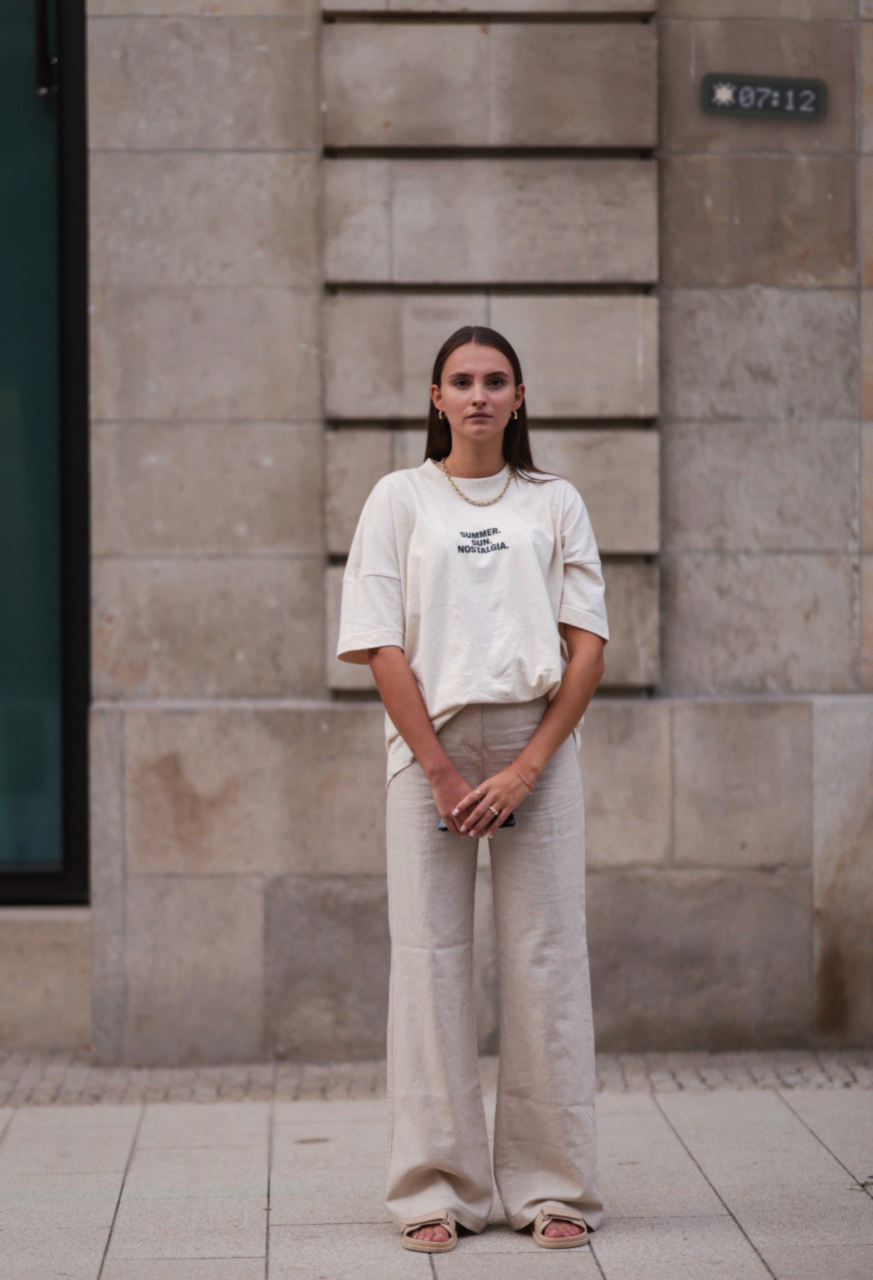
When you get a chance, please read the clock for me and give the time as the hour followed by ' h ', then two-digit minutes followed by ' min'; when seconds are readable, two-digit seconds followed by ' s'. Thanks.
7 h 12 min
